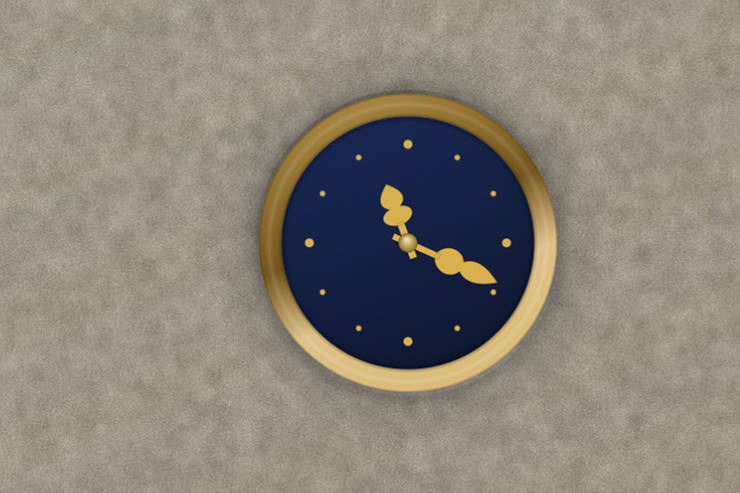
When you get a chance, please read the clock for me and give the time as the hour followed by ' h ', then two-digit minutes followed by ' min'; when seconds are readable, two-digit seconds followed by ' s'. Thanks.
11 h 19 min
